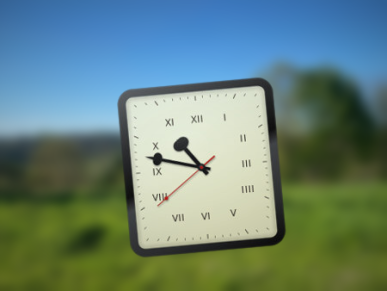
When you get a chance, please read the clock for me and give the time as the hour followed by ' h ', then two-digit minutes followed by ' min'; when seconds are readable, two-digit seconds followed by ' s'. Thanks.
10 h 47 min 39 s
